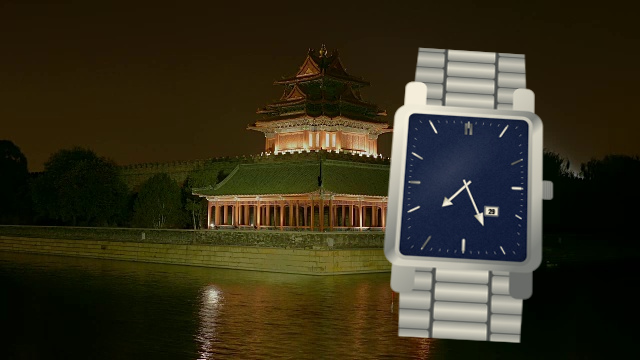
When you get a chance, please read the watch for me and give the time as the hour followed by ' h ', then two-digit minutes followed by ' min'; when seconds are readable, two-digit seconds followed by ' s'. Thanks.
7 h 26 min
